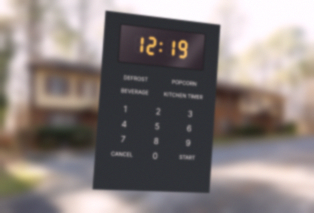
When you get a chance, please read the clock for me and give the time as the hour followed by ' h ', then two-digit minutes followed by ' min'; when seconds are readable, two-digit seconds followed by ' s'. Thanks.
12 h 19 min
